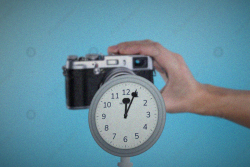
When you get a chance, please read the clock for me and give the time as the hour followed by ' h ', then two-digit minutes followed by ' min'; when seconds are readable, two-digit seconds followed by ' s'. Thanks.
12 h 04 min
